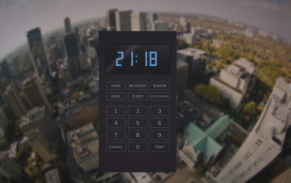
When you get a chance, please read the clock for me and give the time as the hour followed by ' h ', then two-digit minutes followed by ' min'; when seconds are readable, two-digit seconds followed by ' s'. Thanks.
21 h 18 min
